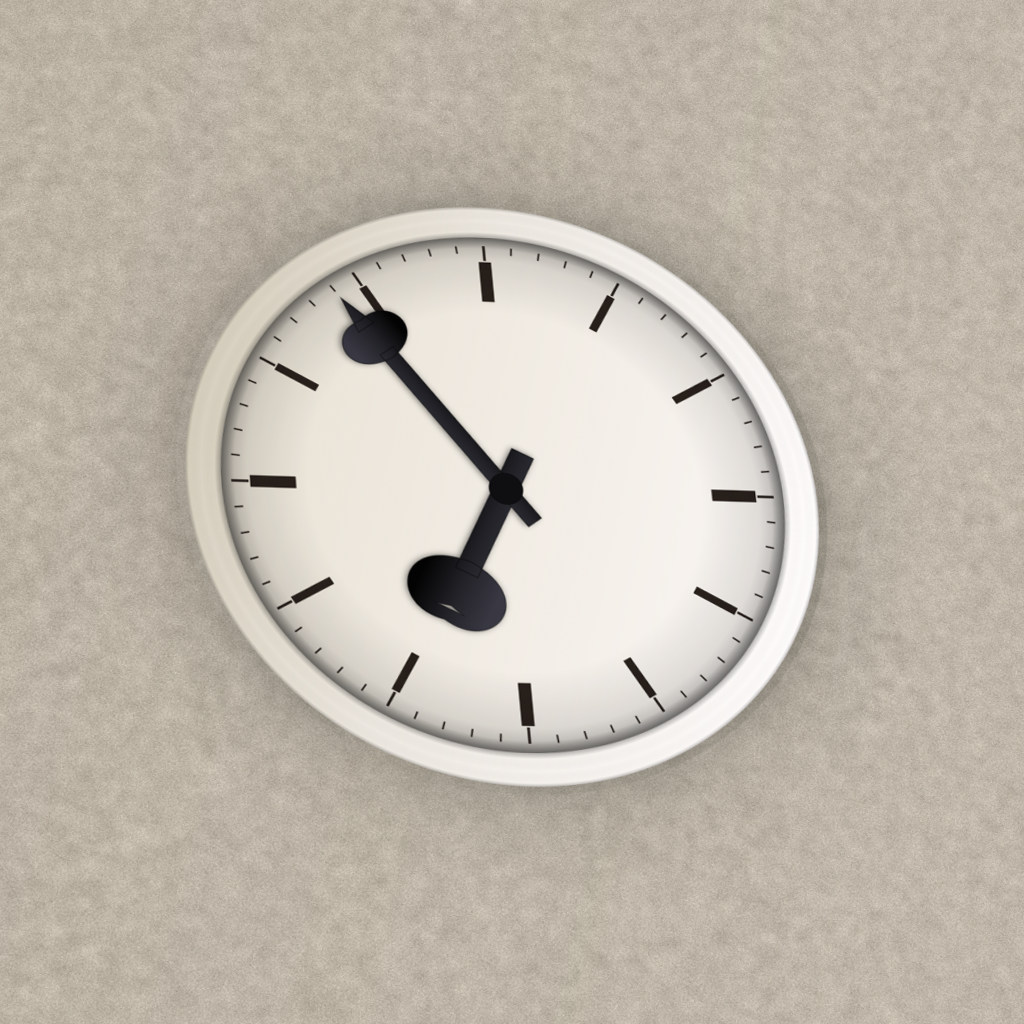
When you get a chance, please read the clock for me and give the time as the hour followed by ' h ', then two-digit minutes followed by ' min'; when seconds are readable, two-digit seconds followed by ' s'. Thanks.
6 h 54 min
